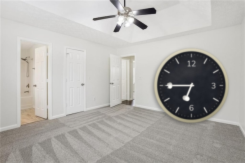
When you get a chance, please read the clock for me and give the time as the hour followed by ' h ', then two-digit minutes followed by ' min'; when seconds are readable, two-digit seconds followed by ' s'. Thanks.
6 h 45 min
